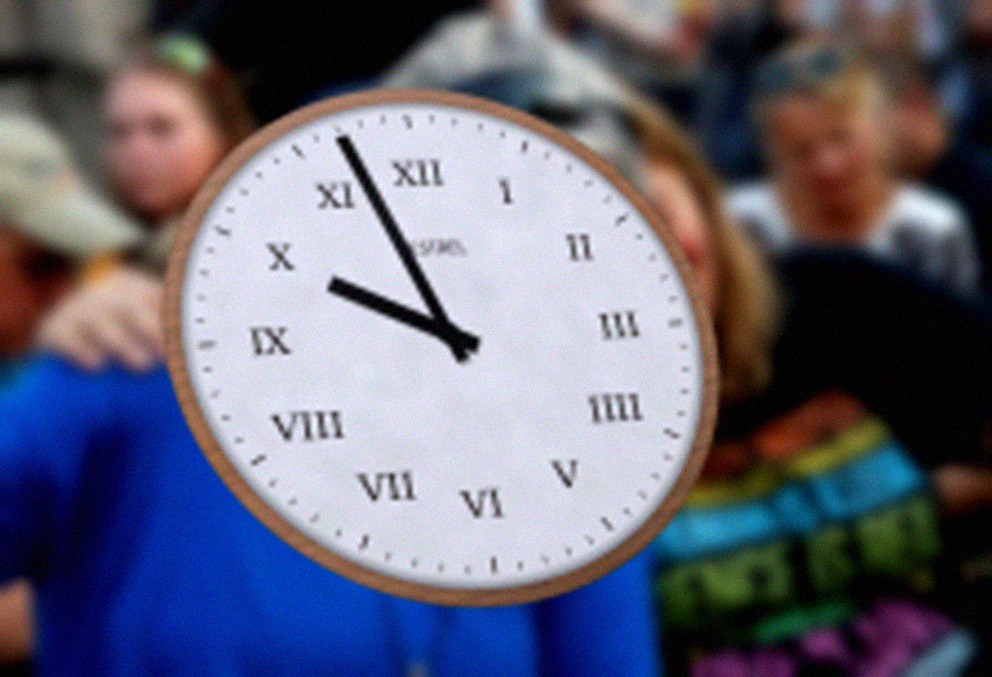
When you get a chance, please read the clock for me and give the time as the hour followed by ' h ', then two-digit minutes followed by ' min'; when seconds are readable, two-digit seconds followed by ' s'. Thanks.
9 h 57 min
